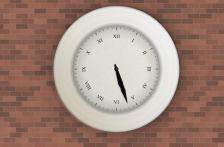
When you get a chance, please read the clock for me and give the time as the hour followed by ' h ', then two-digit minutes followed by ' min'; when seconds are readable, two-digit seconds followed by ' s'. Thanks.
5 h 27 min
